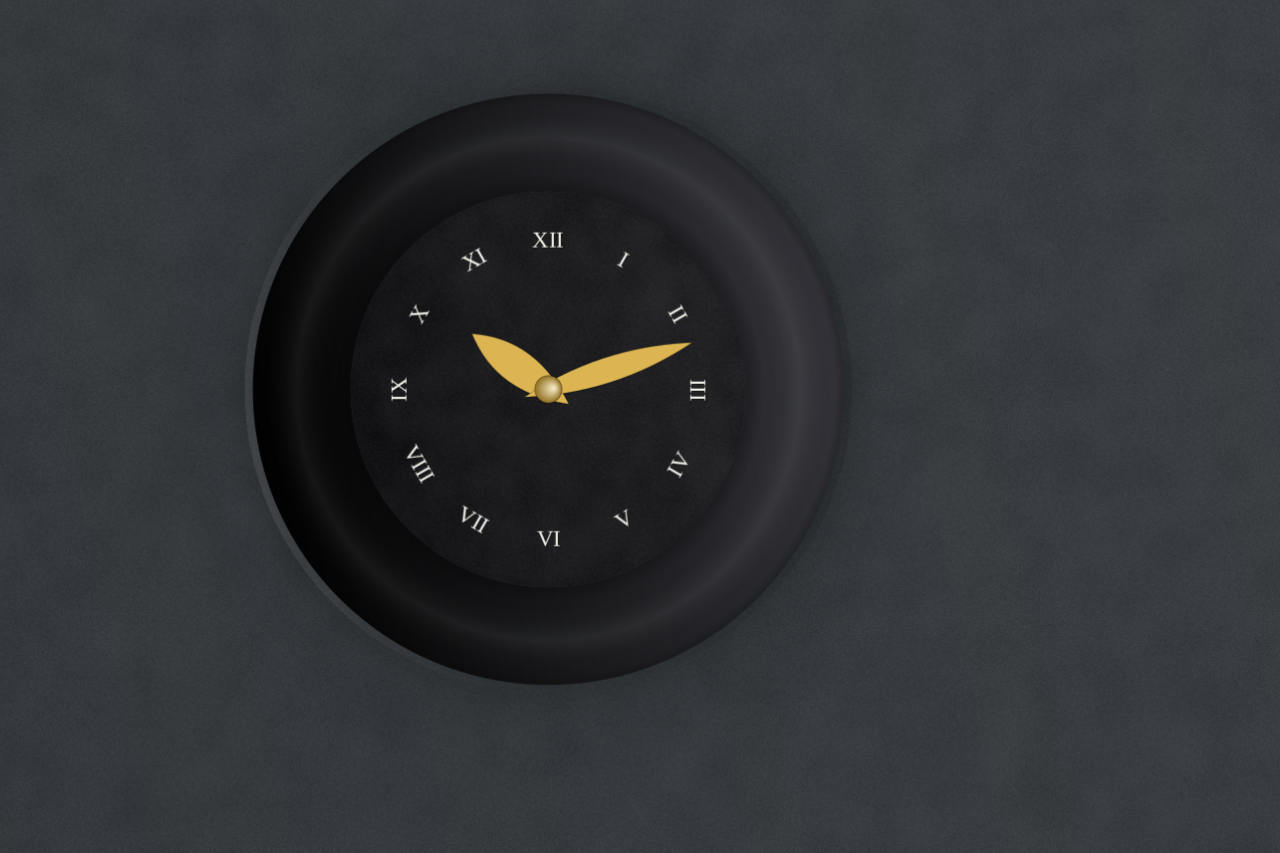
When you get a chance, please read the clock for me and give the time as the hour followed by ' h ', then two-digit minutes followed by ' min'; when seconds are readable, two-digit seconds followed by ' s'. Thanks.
10 h 12 min
